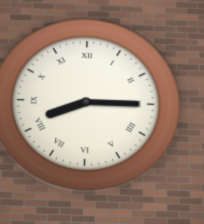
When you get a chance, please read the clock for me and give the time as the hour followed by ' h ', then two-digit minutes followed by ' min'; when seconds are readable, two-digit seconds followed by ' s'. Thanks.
8 h 15 min
